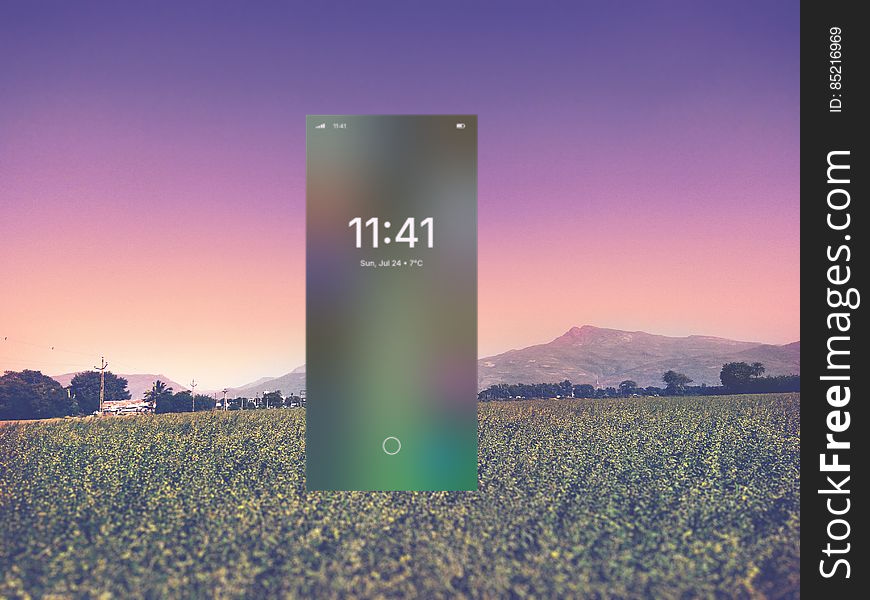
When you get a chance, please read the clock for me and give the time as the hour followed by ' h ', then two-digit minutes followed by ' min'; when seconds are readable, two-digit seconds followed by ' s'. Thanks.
11 h 41 min
